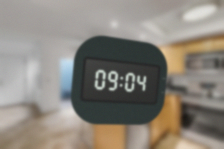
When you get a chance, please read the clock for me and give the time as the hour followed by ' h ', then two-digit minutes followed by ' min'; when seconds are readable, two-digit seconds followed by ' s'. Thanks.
9 h 04 min
